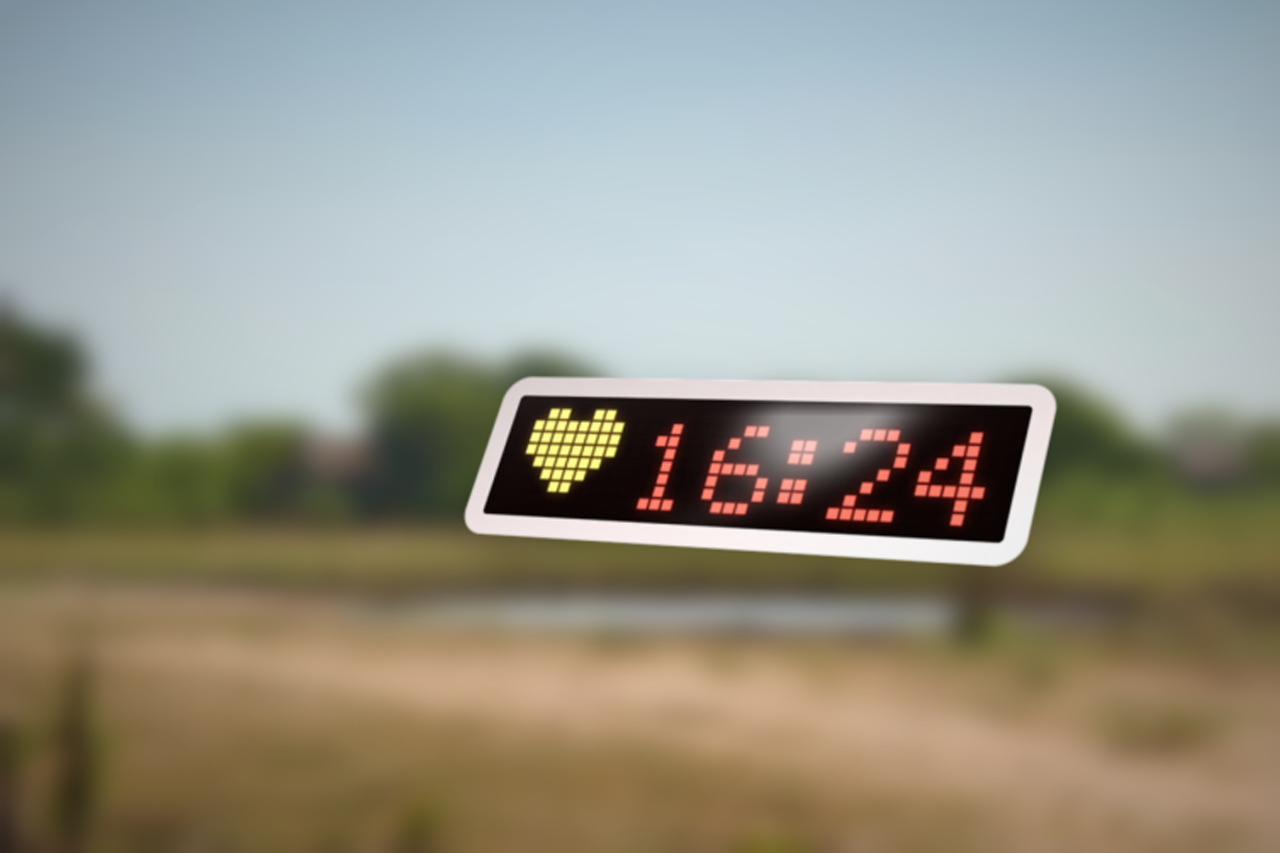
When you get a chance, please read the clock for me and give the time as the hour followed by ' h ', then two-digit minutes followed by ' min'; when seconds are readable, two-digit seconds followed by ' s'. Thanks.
16 h 24 min
